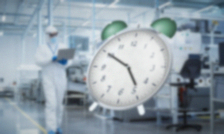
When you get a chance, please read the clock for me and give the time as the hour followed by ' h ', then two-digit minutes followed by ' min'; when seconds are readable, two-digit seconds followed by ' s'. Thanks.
4 h 50 min
